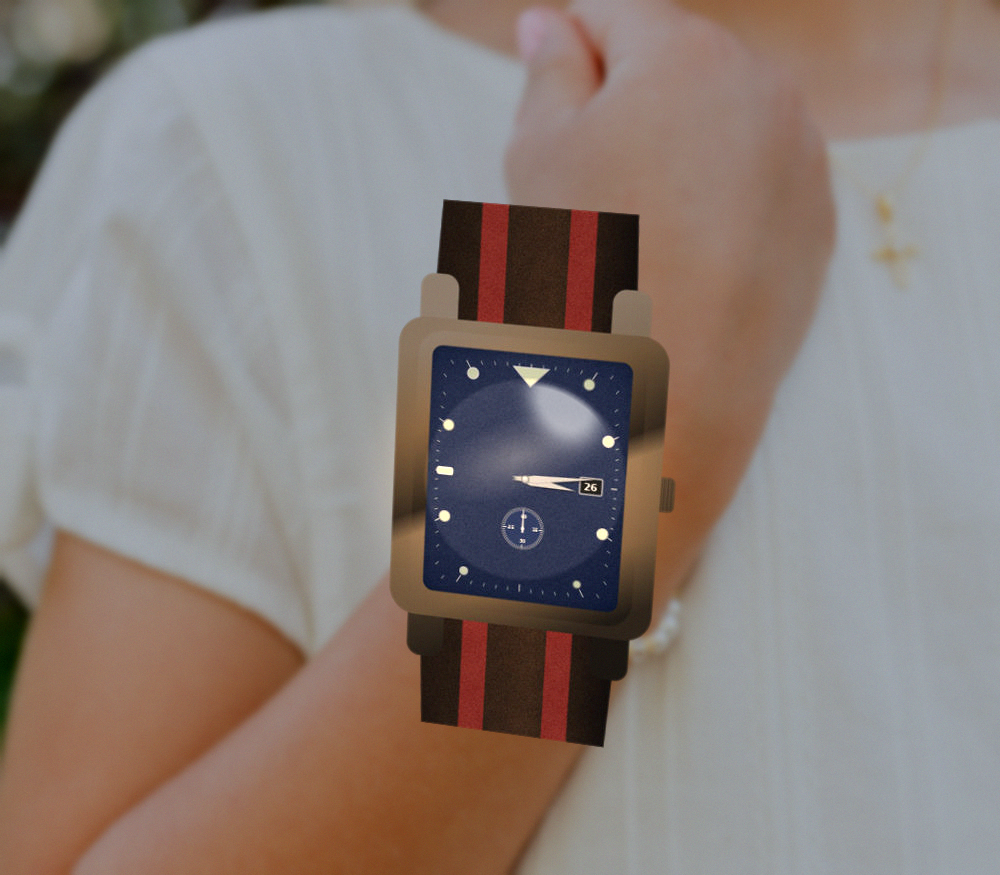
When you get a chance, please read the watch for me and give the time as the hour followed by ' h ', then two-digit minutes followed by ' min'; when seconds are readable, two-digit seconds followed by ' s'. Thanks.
3 h 14 min
